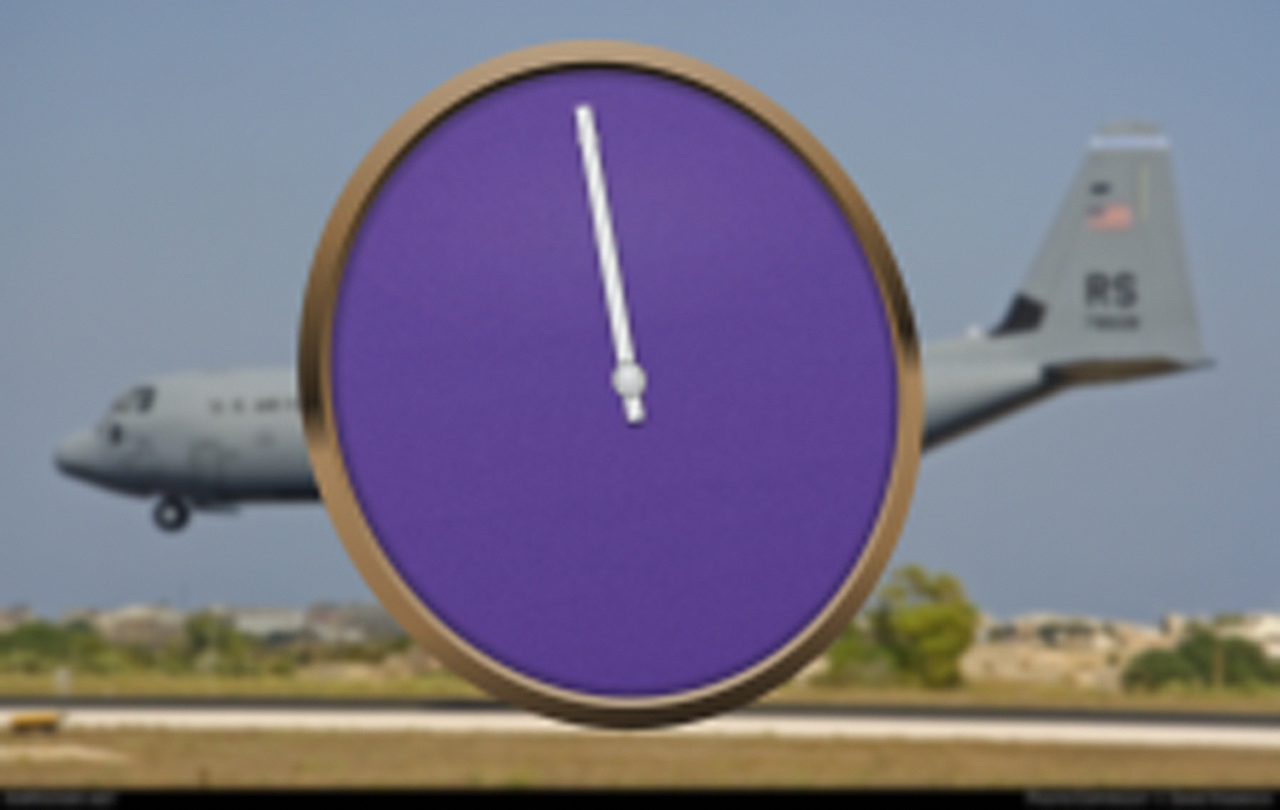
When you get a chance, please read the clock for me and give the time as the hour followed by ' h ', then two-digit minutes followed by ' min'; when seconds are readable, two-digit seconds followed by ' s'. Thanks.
12 h 00 min
